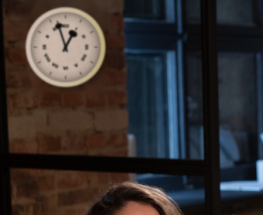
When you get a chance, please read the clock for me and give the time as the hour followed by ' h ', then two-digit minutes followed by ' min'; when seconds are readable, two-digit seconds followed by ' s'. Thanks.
12 h 57 min
